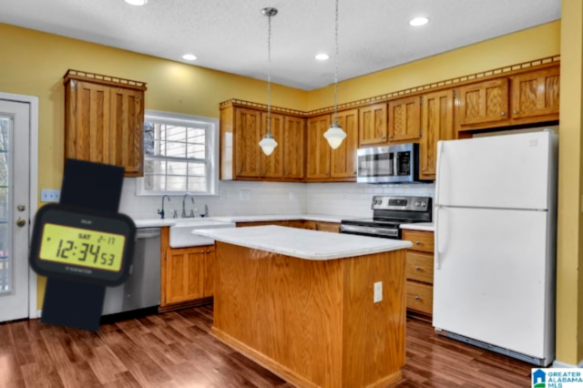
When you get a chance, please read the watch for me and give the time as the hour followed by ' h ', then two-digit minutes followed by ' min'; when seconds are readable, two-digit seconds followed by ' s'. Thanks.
12 h 34 min 53 s
